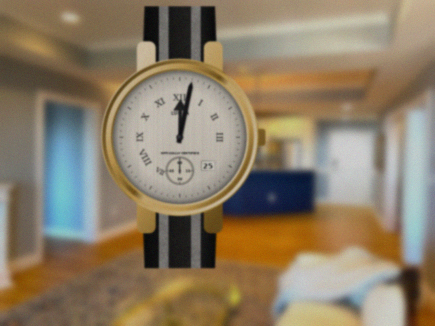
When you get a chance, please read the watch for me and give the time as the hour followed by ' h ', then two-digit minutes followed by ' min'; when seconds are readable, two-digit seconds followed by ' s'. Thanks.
12 h 02 min
